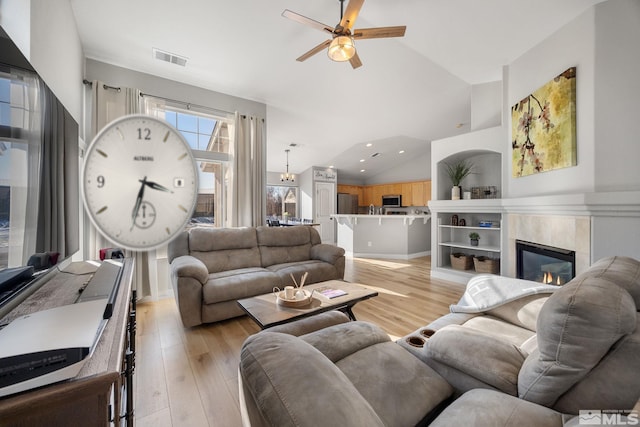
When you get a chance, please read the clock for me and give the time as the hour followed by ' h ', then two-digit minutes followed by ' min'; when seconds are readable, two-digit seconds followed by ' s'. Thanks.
3 h 33 min
